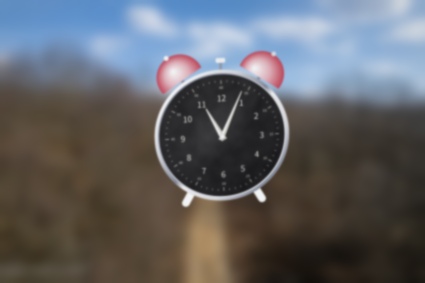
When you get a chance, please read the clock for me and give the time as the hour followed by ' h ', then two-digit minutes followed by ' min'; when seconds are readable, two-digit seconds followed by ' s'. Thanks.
11 h 04 min
